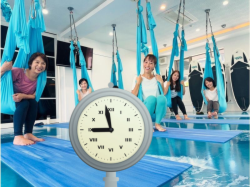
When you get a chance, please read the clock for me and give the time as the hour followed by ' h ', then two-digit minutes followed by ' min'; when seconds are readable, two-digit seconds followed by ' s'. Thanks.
8 h 58 min
